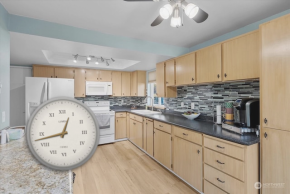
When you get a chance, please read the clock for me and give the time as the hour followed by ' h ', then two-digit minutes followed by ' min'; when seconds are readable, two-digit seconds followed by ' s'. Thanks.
12 h 43 min
